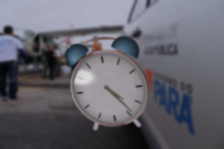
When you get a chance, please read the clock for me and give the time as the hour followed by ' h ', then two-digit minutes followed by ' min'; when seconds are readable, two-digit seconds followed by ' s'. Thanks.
4 h 24 min
